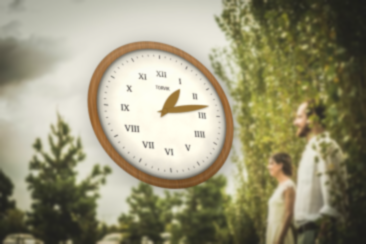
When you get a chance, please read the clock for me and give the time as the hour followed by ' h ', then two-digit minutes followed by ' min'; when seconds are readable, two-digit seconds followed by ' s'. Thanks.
1 h 13 min
